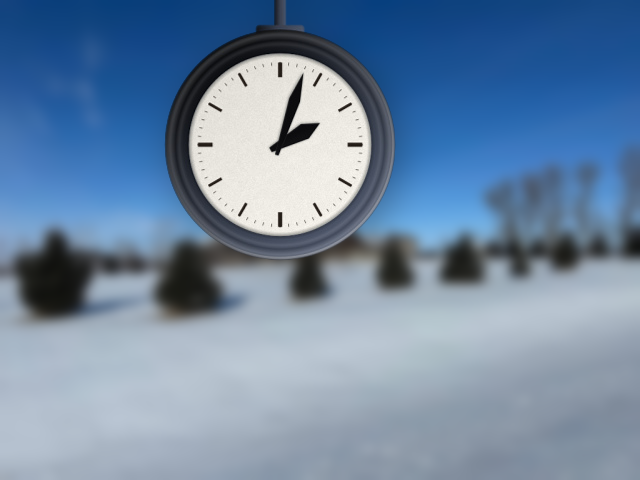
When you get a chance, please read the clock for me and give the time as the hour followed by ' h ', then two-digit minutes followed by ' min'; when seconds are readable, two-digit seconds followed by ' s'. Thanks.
2 h 03 min
